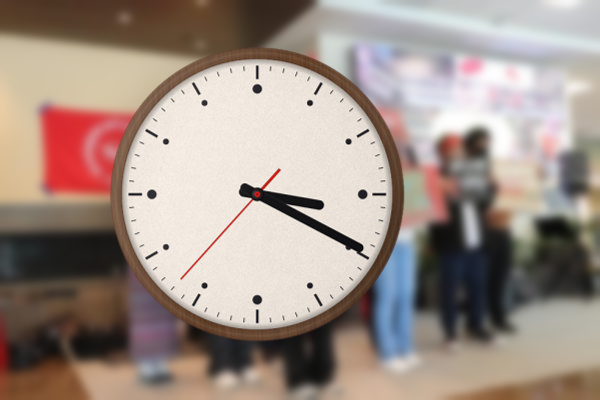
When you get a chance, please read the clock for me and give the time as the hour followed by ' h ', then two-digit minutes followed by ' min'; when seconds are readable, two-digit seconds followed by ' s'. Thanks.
3 h 19 min 37 s
